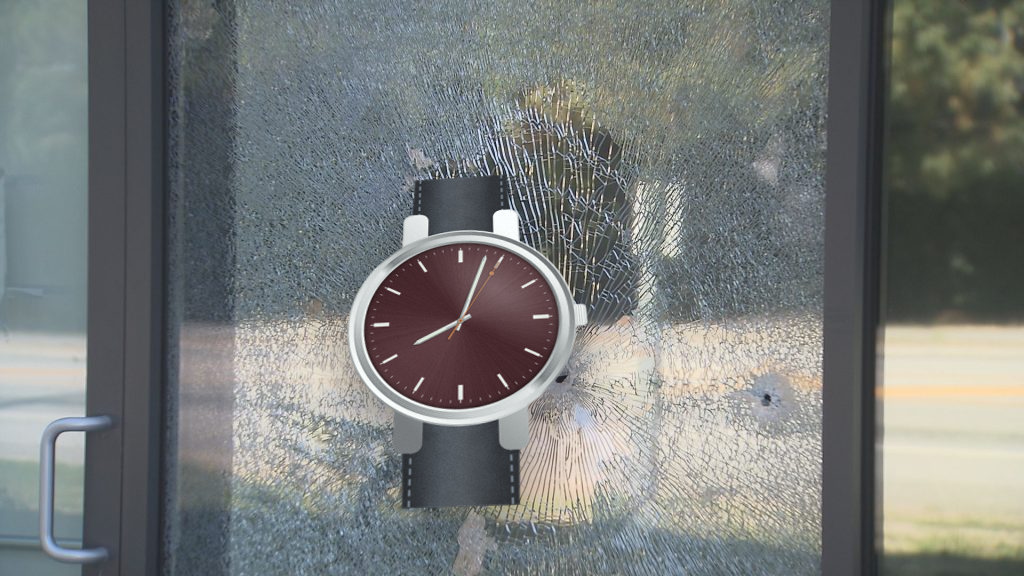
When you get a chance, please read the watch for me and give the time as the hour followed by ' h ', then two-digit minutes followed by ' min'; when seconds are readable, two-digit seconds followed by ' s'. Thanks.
8 h 03 min 05 s
